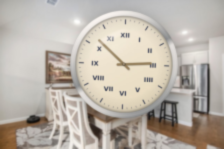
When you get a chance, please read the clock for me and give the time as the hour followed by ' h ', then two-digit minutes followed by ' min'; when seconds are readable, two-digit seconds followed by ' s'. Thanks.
2 h 52 min
